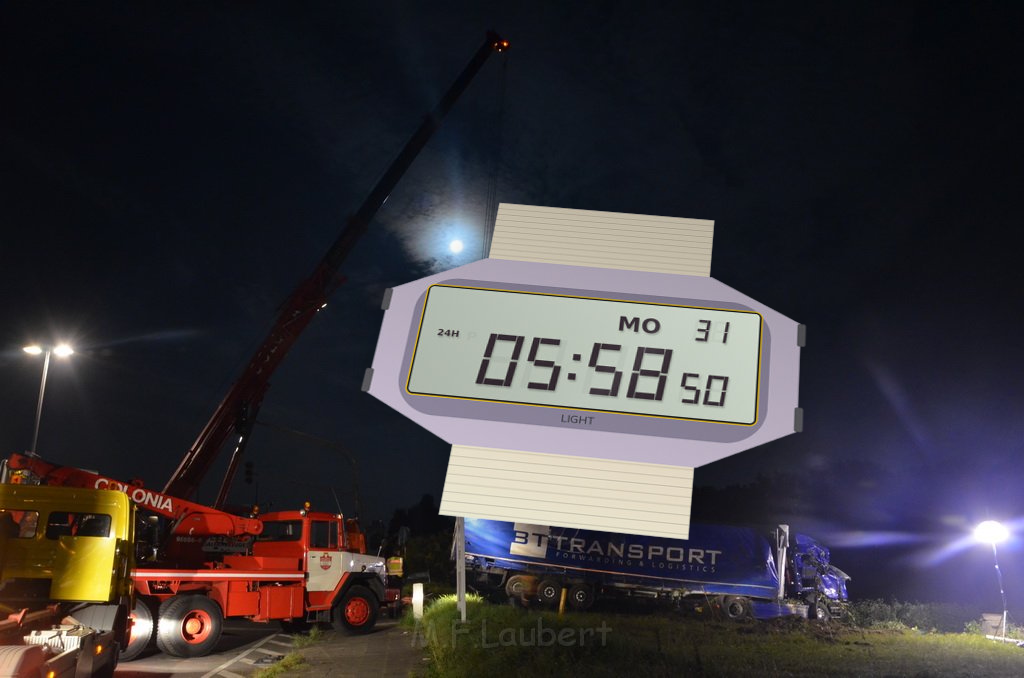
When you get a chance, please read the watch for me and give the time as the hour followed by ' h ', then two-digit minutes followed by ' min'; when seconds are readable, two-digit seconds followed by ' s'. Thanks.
5 h 58 min 50 s
